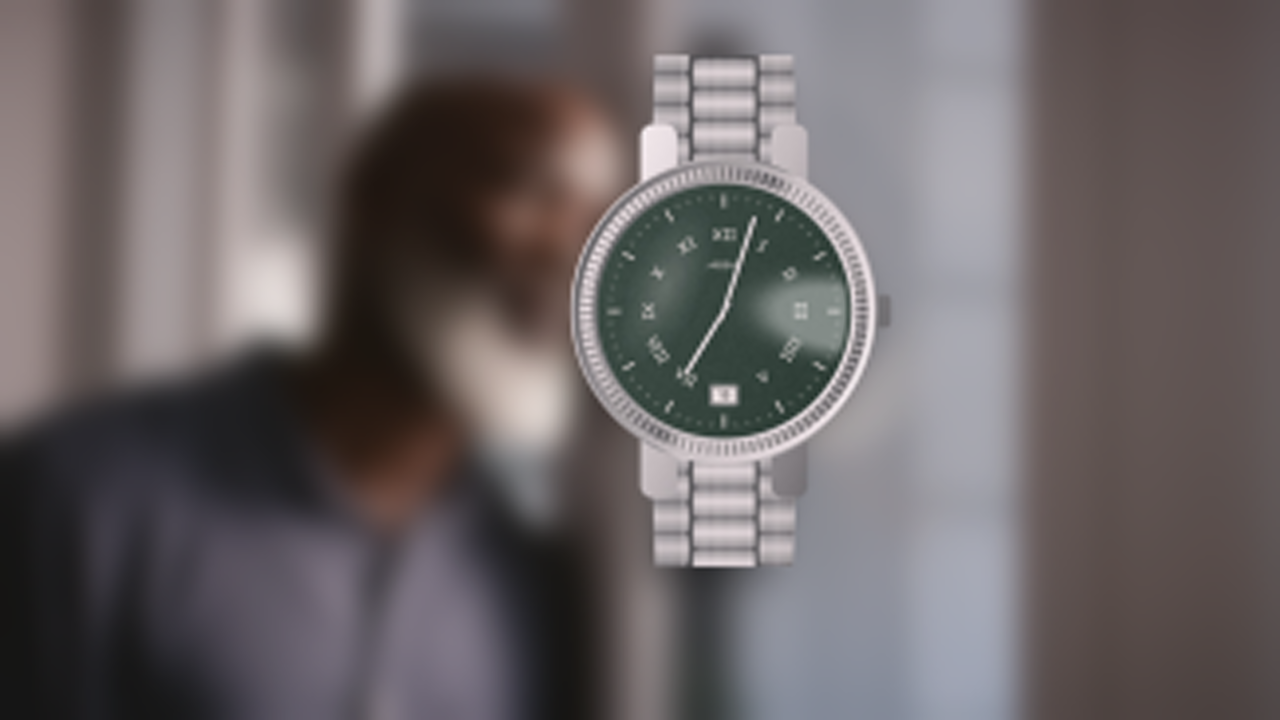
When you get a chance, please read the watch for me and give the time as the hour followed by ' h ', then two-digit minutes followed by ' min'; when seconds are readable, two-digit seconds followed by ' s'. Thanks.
7 h 03 min
